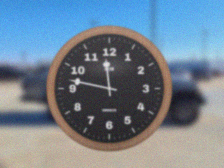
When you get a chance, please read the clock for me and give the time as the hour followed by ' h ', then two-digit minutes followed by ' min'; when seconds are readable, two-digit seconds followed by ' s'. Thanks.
11 h 47 min
